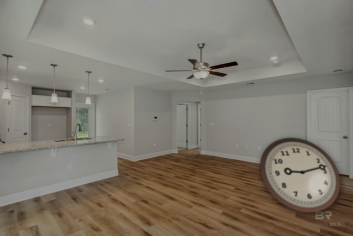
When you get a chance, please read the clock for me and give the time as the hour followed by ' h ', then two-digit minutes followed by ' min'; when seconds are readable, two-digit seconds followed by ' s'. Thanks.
9 h 13 min
